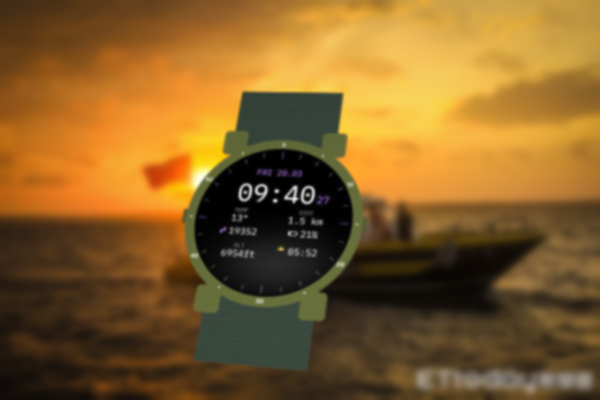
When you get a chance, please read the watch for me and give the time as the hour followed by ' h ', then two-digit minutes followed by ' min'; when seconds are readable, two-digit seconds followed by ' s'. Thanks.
9 h 40 min
